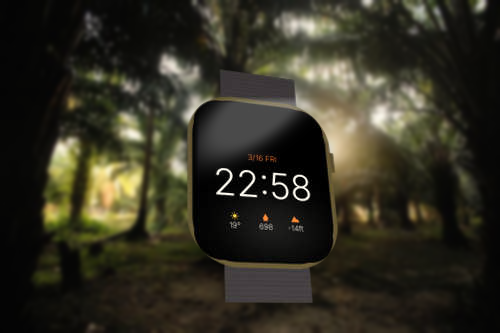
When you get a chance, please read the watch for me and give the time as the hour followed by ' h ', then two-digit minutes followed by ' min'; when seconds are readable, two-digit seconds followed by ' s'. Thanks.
22 h 58 min
